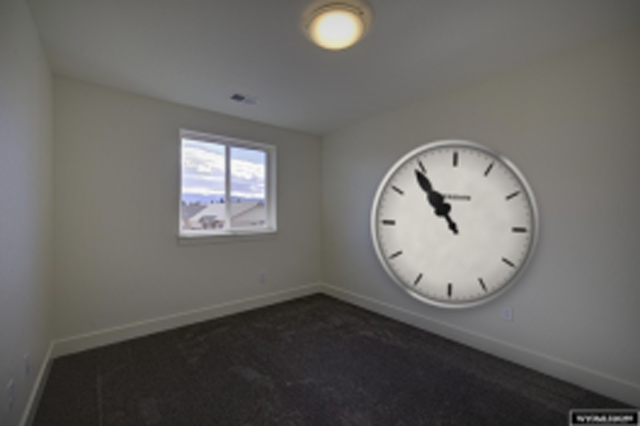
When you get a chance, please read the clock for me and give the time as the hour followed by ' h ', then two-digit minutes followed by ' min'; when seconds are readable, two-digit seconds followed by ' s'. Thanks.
10 h 54 min
